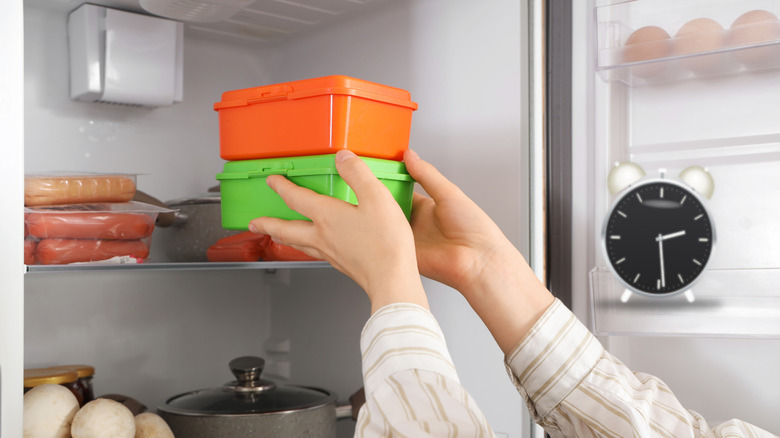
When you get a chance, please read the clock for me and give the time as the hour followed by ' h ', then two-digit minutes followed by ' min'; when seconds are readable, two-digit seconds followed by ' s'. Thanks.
2 h 29 min
